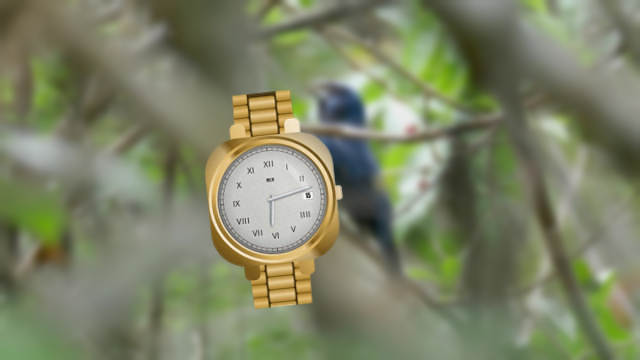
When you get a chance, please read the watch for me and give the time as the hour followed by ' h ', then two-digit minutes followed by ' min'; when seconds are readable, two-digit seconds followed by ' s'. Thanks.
6 h 13 min
